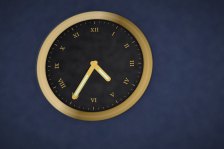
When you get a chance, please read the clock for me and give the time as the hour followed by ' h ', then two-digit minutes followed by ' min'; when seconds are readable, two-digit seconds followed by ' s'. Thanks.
4 h 35 min
